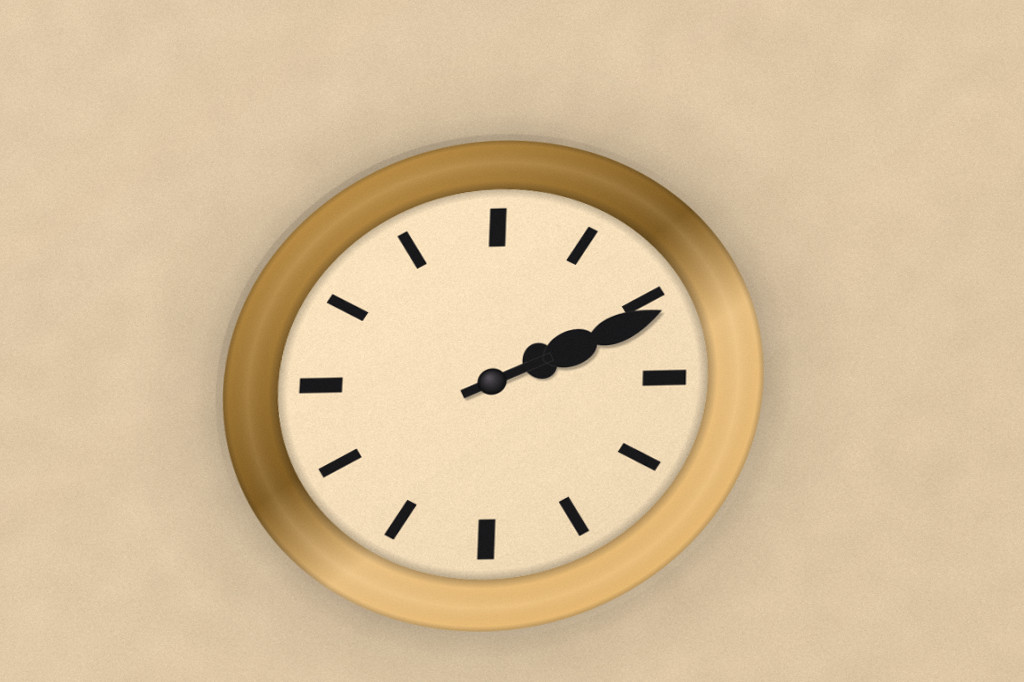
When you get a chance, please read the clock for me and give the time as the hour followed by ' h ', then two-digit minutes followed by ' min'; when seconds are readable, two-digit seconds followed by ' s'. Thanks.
2 h 11 min
